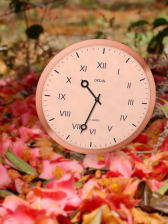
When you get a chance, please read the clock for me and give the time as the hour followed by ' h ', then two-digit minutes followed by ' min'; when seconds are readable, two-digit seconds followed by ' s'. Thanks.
10 h 33 min
